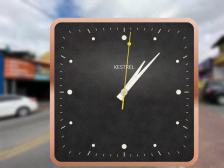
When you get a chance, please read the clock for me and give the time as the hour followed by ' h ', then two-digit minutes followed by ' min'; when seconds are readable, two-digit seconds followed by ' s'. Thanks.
1 h 07 min 01 s
